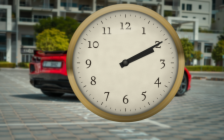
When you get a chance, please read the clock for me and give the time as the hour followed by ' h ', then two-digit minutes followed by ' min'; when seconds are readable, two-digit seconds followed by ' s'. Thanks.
2 h 10 min
